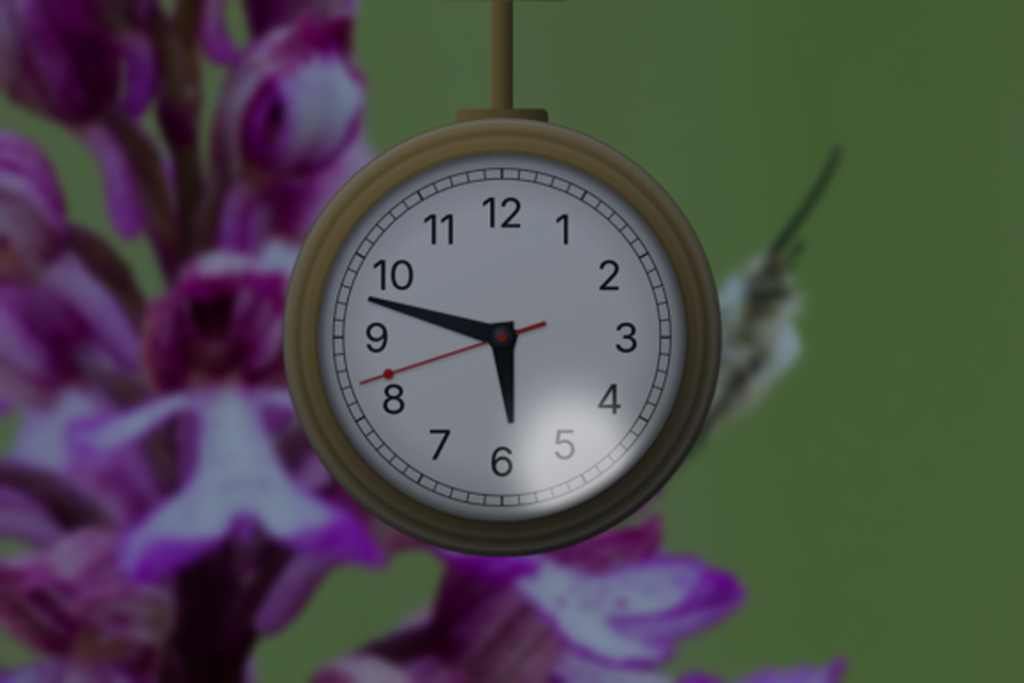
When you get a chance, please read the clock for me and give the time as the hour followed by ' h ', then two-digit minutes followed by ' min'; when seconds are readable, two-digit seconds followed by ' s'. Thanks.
5 h 47 min 42 s
